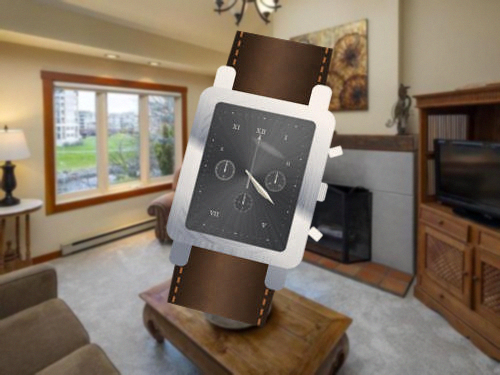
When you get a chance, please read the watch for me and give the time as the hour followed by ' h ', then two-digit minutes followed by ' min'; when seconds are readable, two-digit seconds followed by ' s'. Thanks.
4 h 21 min
